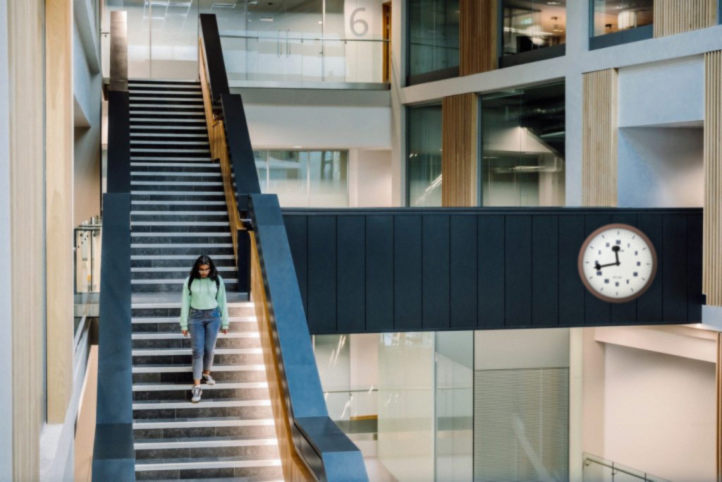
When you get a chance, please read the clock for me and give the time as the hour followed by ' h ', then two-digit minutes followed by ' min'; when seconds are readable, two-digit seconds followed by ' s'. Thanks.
11 h 43 min
